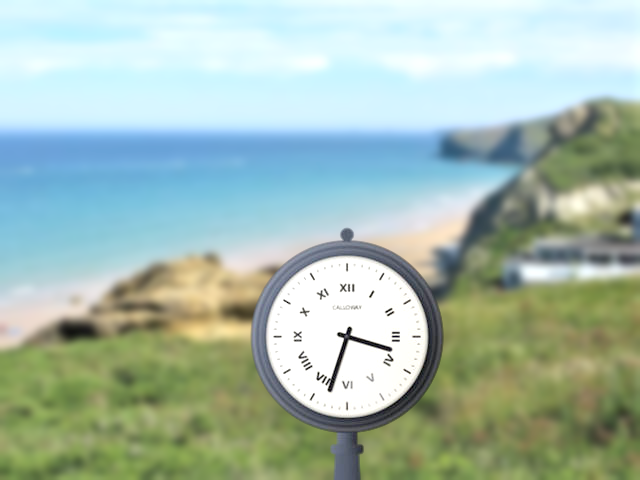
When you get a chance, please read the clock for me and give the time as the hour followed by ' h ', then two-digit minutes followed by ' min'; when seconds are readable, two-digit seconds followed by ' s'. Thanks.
3 h 33 min
